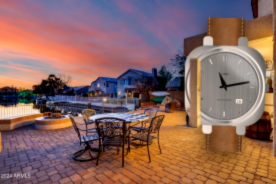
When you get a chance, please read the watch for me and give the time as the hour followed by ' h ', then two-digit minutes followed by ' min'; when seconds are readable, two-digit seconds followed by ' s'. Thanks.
11 h 13 min
